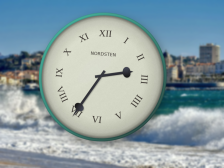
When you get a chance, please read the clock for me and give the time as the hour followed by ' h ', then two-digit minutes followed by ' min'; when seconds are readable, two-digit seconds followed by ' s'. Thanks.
2 h 35 min
